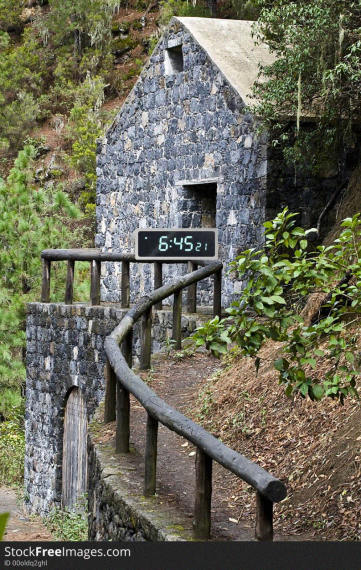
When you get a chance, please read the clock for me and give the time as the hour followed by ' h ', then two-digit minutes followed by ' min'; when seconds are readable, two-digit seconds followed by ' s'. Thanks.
6 h 45 min 21 s
